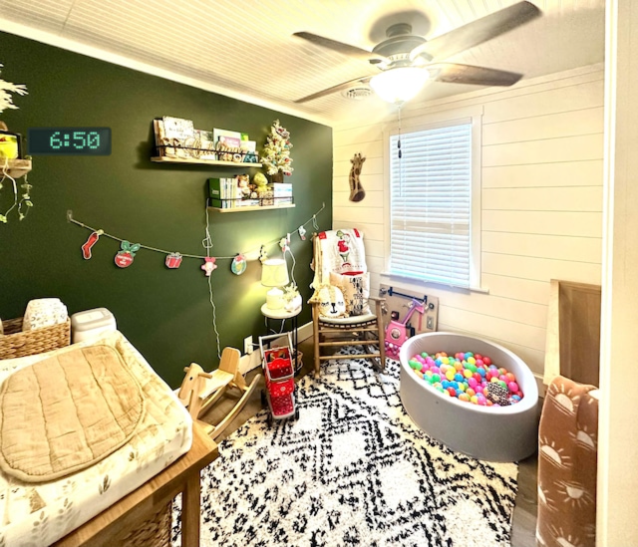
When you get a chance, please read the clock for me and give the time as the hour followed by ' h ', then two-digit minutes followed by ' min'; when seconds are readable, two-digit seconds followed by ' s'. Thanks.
6 h 50 min
